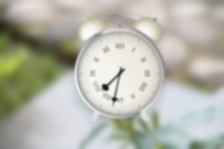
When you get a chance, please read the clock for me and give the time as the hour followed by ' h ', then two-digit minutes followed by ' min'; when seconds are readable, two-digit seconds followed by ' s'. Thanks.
7 h 32 min
